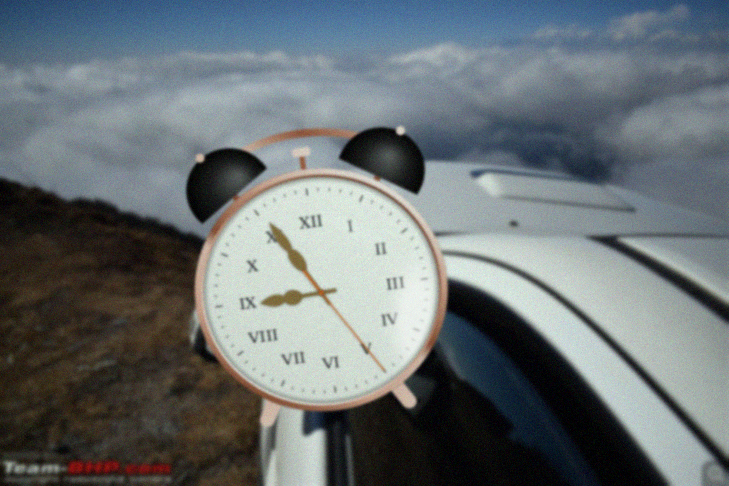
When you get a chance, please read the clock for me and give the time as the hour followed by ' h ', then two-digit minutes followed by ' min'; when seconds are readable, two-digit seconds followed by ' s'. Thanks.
8 h 55 min 25 s
